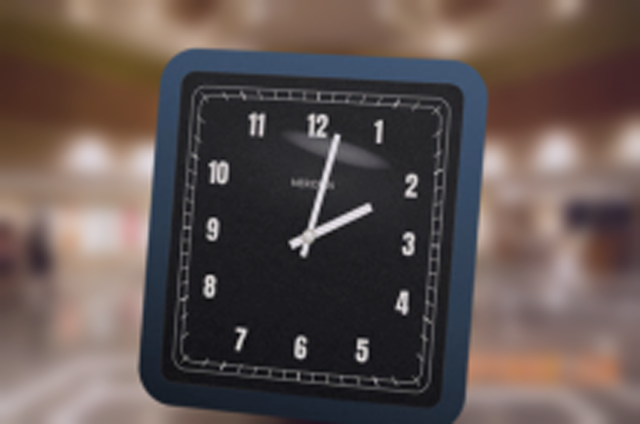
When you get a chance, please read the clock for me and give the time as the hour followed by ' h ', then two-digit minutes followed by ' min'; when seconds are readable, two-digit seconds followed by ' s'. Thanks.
2 h 02 min
